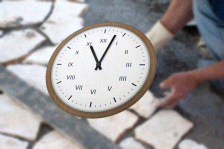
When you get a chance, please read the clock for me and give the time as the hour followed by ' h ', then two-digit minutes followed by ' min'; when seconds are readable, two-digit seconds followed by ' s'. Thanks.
11 h 03 min
